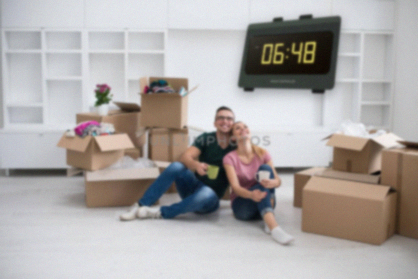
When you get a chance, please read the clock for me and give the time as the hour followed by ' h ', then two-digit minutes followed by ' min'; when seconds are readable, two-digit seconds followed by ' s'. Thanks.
6 h 48 min
